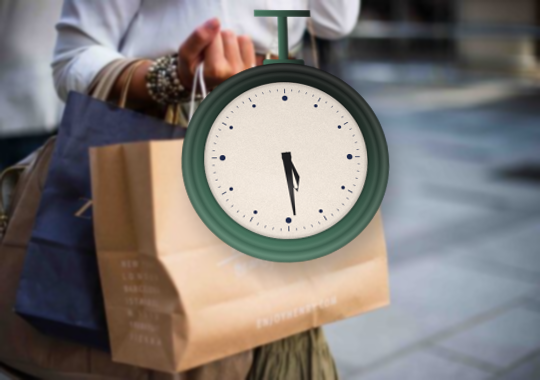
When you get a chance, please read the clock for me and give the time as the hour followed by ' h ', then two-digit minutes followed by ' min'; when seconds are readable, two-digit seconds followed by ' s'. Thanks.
5 h 29 min
